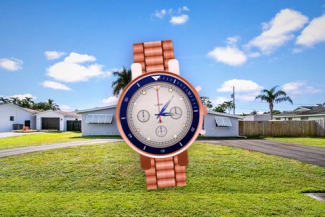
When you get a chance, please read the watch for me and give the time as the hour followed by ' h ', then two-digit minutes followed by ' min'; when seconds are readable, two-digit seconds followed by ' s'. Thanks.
3 h 07 min
